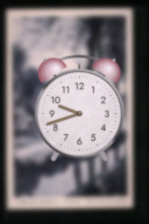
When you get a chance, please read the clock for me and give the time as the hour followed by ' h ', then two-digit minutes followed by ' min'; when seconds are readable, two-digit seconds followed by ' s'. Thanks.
9 h 42 min
